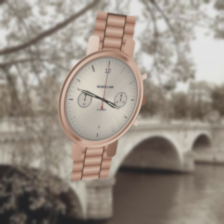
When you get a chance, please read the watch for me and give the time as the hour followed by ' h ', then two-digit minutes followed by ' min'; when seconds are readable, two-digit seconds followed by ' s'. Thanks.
3 h 48 min
